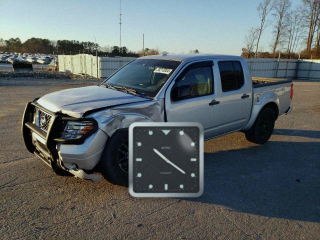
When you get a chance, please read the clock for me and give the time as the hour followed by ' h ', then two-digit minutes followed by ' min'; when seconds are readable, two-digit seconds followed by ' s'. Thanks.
10 h 21 min
